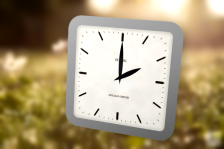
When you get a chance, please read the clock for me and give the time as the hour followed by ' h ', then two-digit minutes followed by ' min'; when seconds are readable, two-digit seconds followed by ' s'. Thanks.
2 h 00 min
